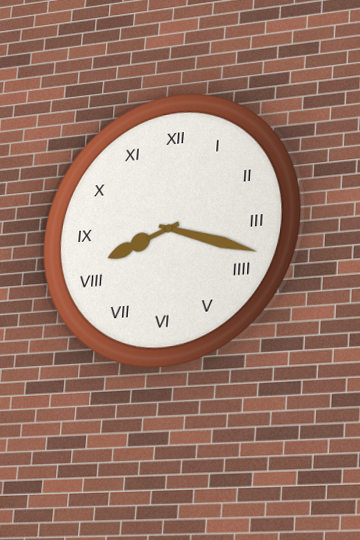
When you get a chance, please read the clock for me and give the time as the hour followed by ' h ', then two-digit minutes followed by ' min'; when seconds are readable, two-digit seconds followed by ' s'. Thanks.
8 h 18 min
